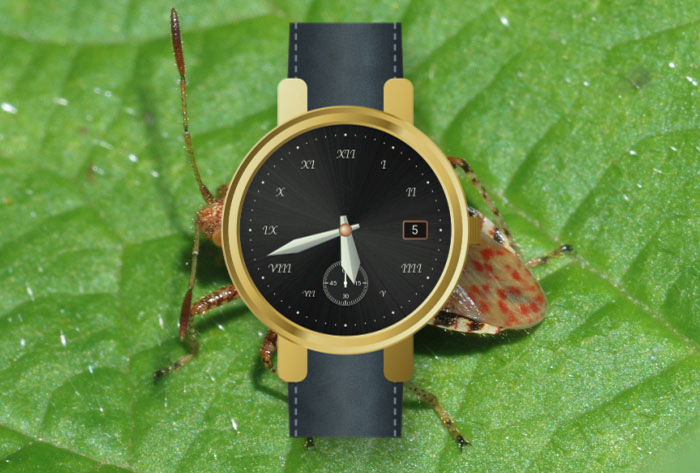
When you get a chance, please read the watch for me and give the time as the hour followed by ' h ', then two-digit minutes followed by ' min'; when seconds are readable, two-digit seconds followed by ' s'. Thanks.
5 h 42 min
